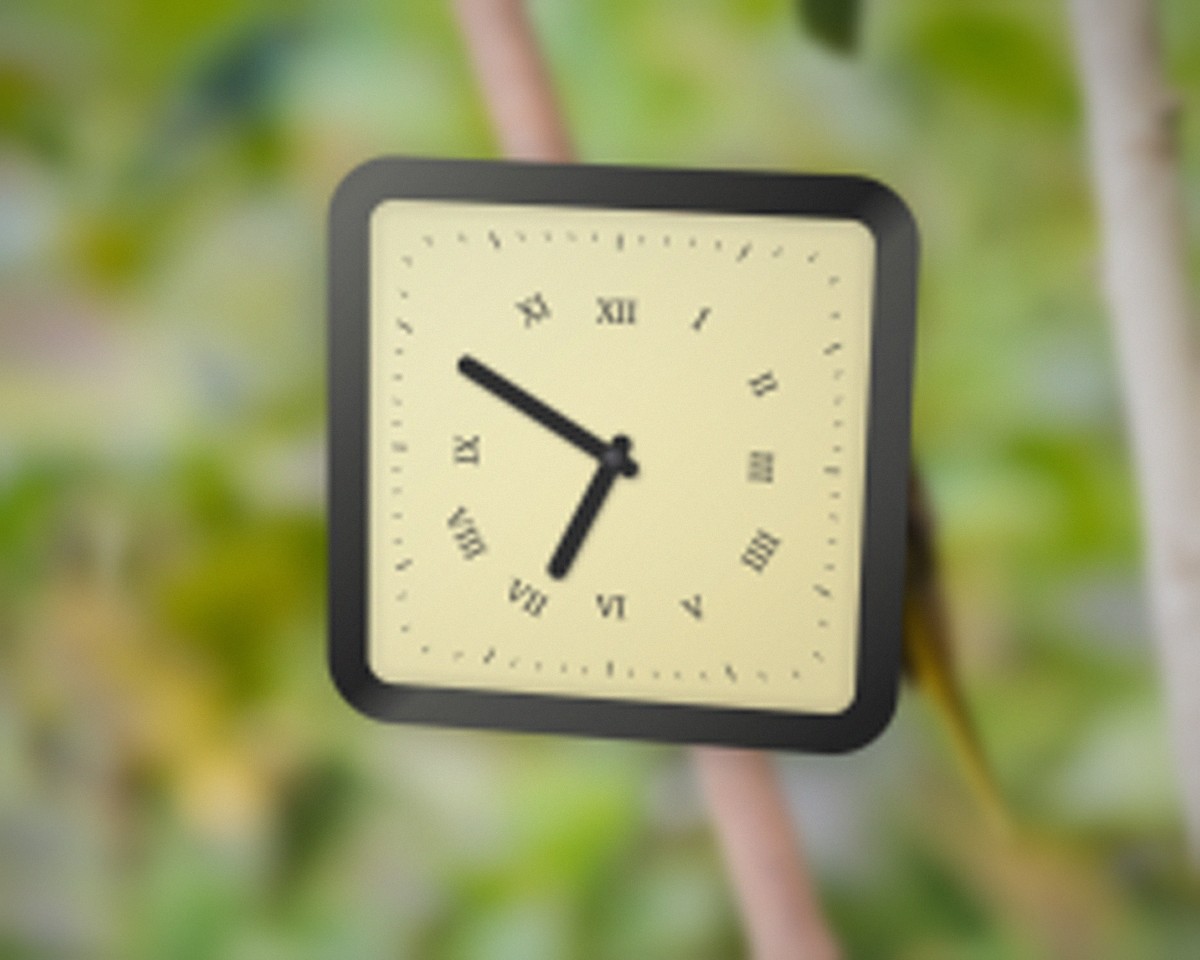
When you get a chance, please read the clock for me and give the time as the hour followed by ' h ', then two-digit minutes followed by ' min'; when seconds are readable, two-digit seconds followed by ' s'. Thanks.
6 h 50 min
